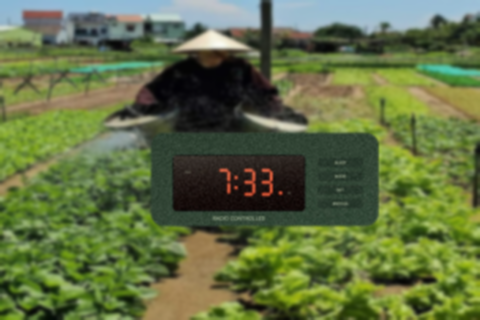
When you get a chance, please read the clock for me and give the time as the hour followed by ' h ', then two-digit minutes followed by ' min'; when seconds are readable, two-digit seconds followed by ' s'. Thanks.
7 h 33 min
